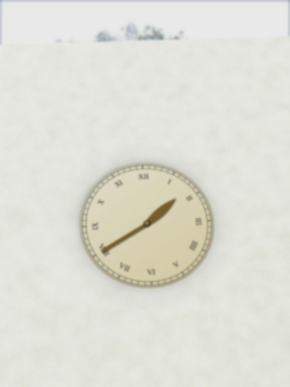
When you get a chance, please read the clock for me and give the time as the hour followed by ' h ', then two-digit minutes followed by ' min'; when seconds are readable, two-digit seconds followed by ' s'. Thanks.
1 h 40 min
